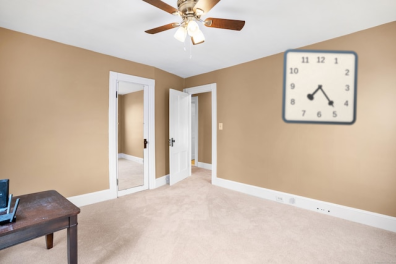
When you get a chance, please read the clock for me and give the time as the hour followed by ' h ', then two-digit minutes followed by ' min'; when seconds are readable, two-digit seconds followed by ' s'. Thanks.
7 h 24 min
